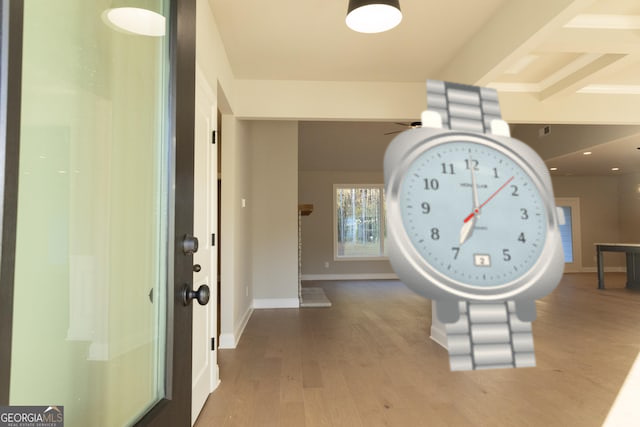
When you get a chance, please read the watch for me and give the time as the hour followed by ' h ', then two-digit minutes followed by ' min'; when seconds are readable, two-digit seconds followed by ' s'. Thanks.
7 h 00 min 08 s
